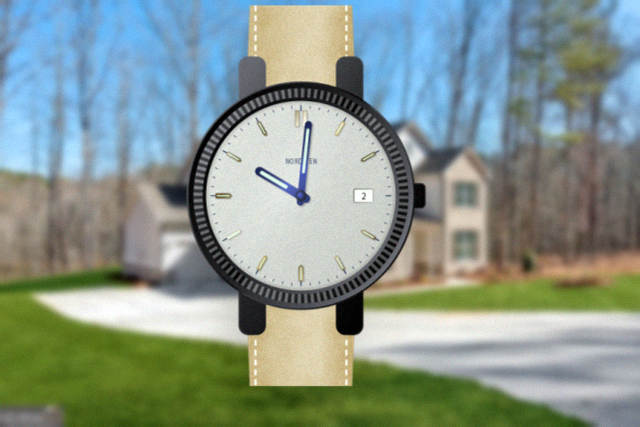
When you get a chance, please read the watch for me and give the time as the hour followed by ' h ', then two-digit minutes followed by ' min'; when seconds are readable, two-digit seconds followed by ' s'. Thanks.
10 h 01 min
